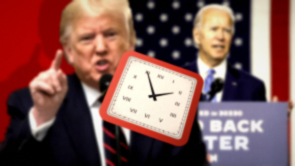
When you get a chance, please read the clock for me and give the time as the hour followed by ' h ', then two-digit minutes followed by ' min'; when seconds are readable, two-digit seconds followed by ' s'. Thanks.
1 h 55 min
